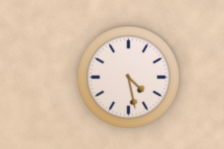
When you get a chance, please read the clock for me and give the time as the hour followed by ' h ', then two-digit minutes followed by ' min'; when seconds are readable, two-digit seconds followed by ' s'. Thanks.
4 h 28 min
